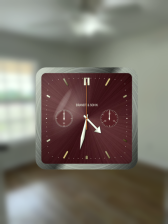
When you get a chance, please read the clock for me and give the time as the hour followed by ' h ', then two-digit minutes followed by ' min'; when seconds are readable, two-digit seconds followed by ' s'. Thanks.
4 h 32 min
